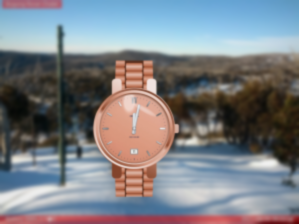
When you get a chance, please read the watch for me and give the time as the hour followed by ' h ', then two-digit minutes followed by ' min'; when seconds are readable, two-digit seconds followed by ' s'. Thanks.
12 h 02 min
